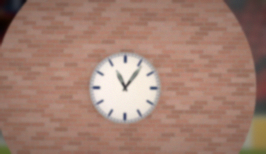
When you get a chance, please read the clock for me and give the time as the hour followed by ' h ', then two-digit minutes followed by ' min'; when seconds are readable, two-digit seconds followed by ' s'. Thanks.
11 h 06 min
